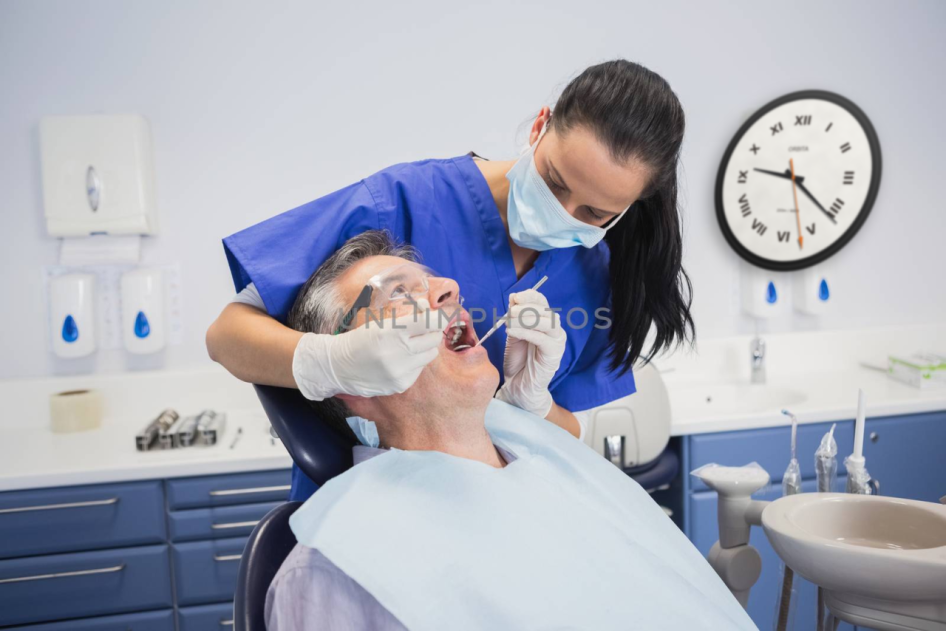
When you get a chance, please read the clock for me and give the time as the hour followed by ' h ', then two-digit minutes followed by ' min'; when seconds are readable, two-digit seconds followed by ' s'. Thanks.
9 h 21 min 27 s
